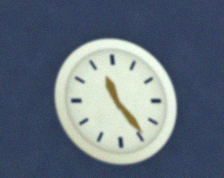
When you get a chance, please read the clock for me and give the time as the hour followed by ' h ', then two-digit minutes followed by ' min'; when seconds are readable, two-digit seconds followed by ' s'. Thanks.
11 h 24 min
